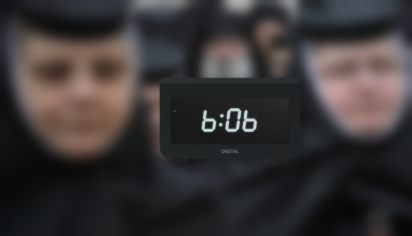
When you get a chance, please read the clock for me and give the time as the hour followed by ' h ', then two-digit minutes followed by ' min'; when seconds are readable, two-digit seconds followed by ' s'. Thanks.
6 h 06 min
